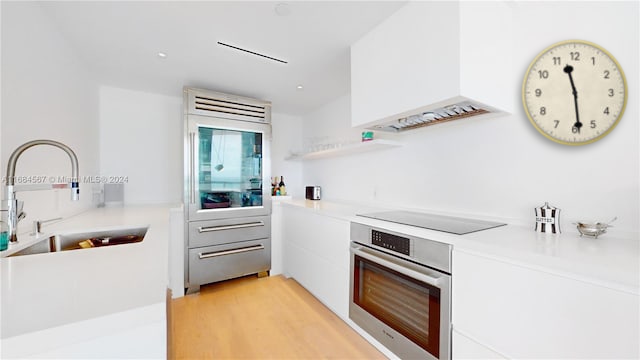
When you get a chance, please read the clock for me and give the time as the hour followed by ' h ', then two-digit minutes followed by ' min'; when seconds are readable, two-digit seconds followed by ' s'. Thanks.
11 h 29 min
